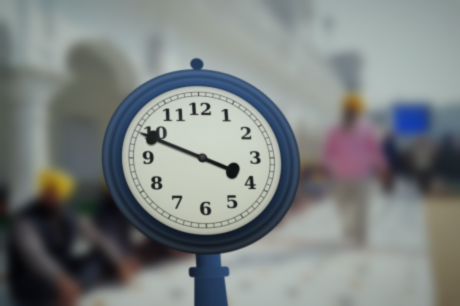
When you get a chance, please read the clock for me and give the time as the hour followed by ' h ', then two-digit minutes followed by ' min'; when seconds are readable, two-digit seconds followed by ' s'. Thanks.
3 h 49 min
